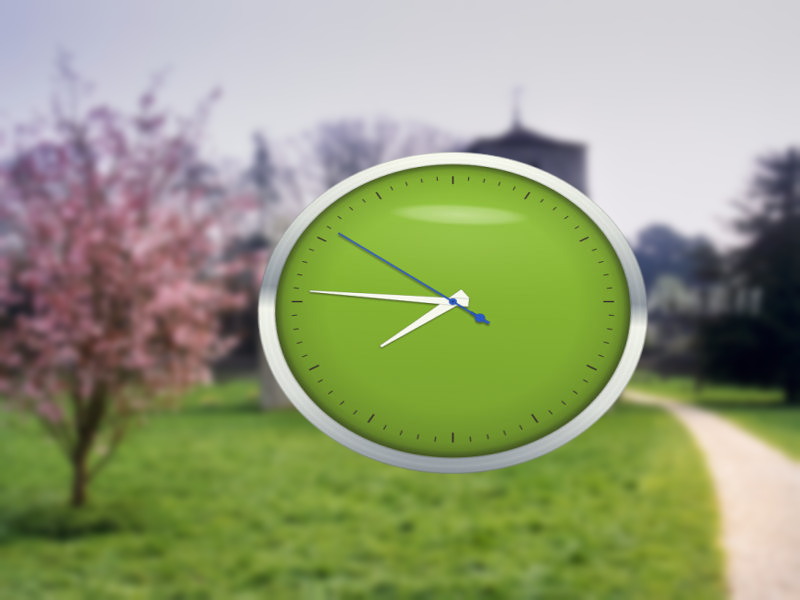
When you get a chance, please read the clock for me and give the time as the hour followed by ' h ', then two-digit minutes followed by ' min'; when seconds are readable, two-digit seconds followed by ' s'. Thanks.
7 h 45 min 51 s
